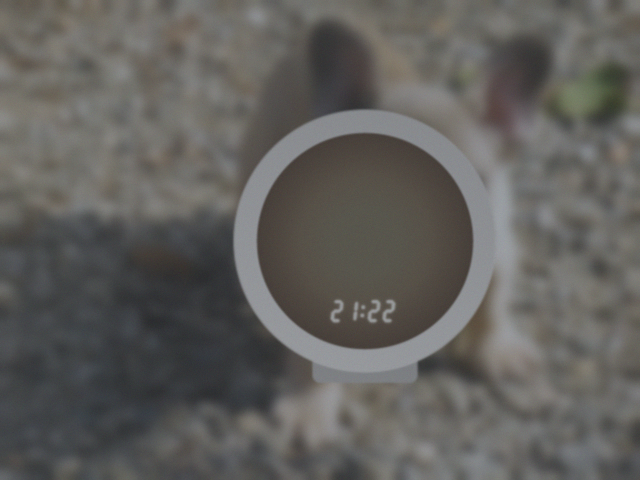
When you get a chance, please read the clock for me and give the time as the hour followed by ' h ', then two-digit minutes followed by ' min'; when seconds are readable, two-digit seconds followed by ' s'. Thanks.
21 h 22 min
